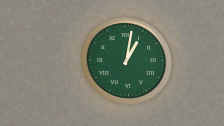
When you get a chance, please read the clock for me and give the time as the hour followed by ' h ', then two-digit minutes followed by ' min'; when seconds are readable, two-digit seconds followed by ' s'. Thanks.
1 h 02 min
